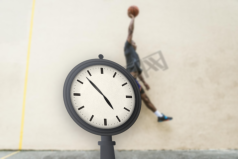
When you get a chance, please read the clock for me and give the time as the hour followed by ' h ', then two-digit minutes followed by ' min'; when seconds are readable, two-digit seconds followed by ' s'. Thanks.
4 h 53 min
